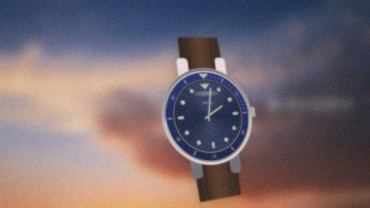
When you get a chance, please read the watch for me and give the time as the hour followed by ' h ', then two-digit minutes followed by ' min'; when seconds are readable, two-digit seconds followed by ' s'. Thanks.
2 h 02 min
